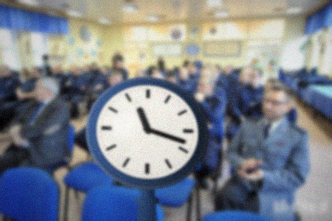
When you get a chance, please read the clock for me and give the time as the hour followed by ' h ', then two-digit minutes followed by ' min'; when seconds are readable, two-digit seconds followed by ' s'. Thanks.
11 h 18 min
